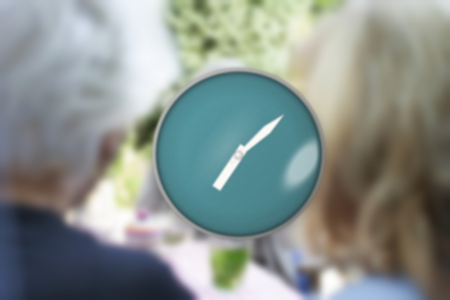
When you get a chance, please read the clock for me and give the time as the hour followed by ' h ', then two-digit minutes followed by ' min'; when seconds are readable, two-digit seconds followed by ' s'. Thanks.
7 h 08 min
